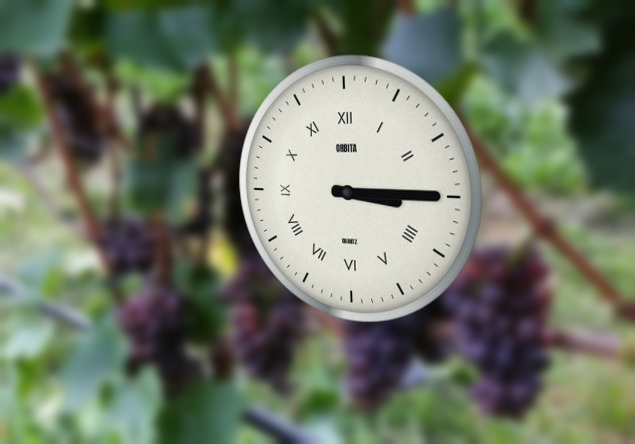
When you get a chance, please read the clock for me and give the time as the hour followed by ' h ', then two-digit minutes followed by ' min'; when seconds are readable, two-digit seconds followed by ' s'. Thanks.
3 h 15 min
